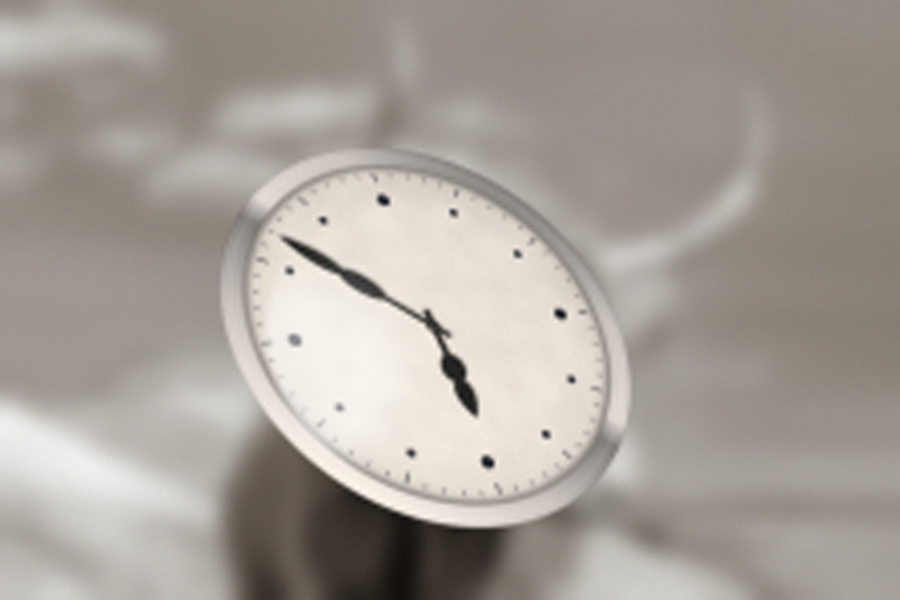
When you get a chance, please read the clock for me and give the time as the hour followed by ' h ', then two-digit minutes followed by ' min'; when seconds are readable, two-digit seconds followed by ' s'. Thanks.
5 h 52 min
